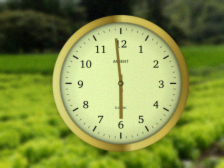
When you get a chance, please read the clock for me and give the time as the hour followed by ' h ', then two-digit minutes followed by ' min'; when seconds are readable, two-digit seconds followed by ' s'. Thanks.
5 h 59 min
